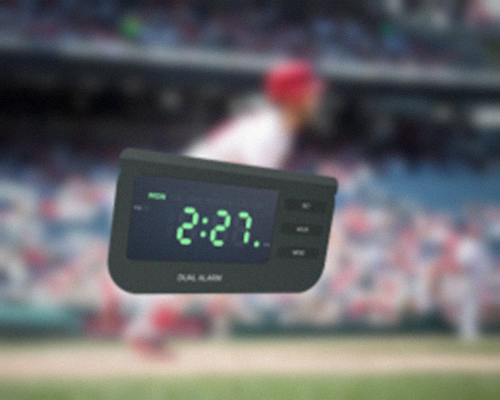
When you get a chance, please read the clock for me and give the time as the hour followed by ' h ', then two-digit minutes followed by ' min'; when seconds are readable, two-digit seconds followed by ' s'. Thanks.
2 h 27 min
